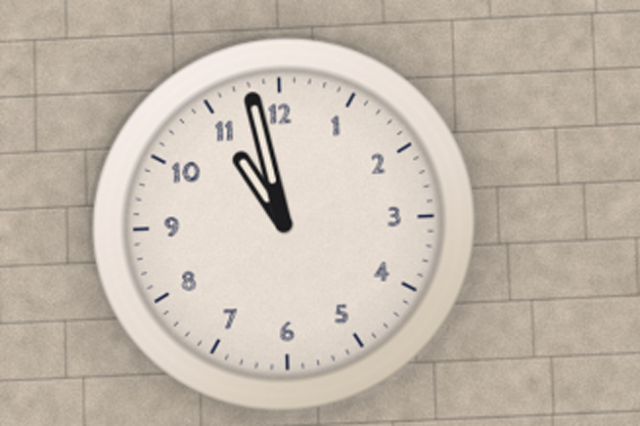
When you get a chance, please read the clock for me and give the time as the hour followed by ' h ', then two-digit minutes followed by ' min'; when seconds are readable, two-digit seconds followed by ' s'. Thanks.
10 h 58 min
